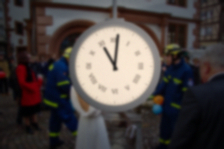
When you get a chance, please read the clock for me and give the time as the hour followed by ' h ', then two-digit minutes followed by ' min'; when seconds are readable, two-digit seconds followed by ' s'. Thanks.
11 h 01 min
